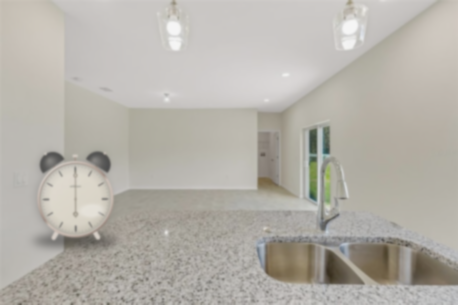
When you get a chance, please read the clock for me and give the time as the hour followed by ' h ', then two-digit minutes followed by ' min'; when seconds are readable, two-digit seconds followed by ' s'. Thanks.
6 h 00 min
